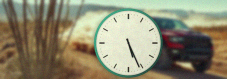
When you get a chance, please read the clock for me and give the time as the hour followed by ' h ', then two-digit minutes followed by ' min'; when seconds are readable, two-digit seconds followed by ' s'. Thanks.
5 h 26 min
